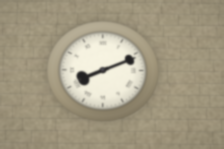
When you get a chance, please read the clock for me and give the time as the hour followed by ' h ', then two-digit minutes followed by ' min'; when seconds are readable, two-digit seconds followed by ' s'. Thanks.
8 h 11 min
